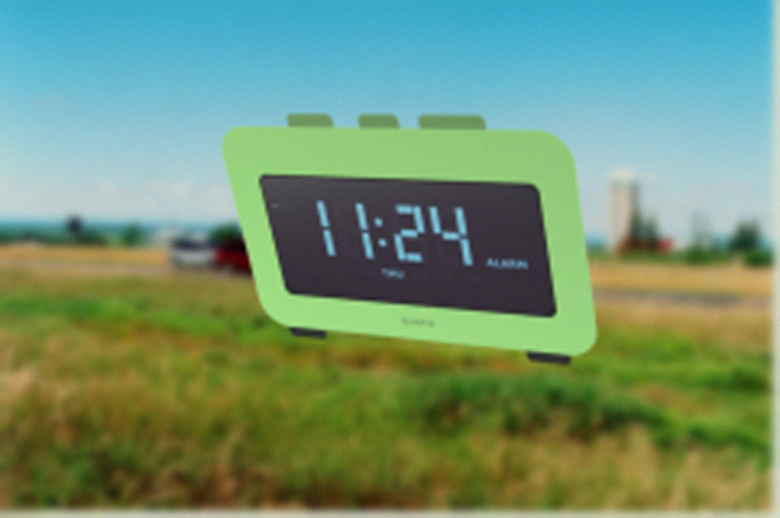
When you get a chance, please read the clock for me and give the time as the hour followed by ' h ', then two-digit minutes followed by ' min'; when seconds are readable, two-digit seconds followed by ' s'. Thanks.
11 h 24 min
